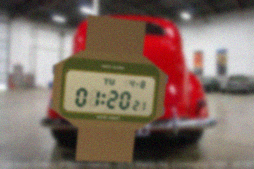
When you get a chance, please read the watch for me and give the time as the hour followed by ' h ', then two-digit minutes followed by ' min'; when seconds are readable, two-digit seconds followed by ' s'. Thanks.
1 h 20 min
